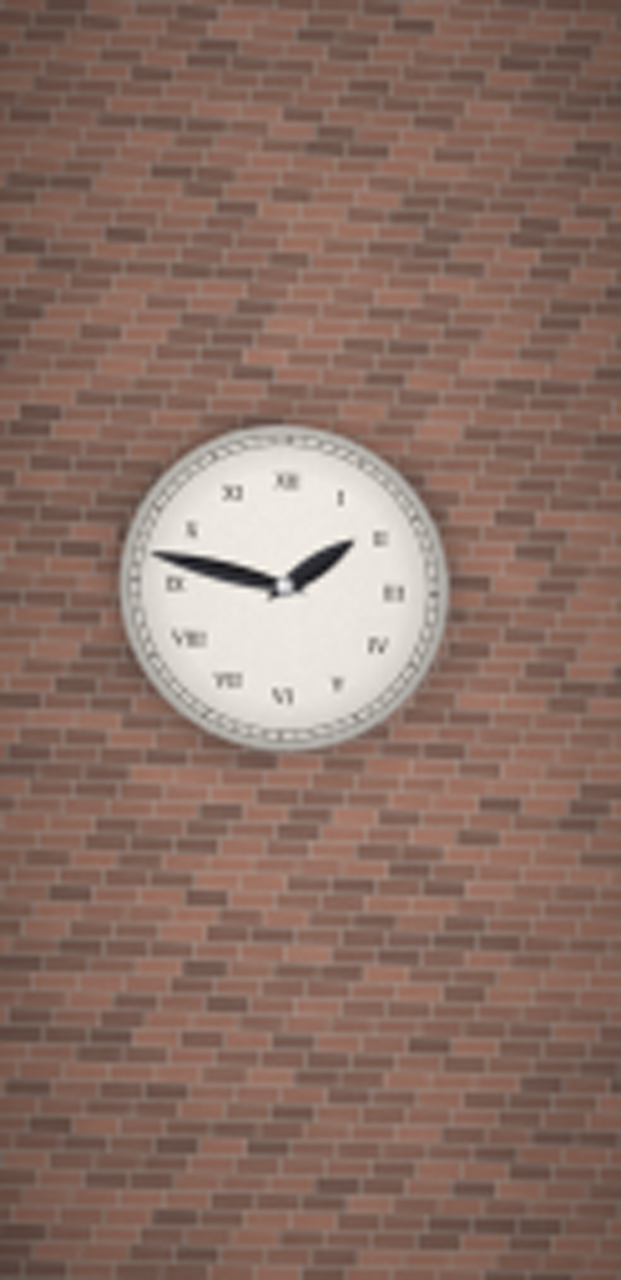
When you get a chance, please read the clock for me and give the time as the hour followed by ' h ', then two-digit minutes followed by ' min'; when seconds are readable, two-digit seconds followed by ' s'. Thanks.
1 h 47 min
